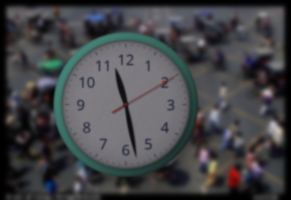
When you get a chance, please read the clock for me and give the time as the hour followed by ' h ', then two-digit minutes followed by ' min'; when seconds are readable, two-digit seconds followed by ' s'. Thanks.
11 h 28 min 10 s
